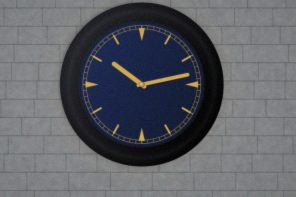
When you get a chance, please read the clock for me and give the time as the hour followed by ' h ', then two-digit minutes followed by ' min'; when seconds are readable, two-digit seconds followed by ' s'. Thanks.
10 h 13 min
